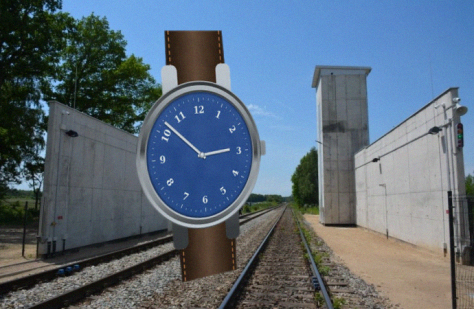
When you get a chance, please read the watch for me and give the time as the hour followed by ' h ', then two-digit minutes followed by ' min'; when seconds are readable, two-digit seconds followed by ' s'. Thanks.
2 h 52 min
